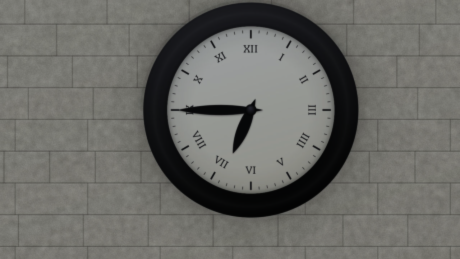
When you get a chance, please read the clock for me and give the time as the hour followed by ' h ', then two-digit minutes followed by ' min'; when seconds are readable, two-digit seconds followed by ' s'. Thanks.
6 h 45 min
